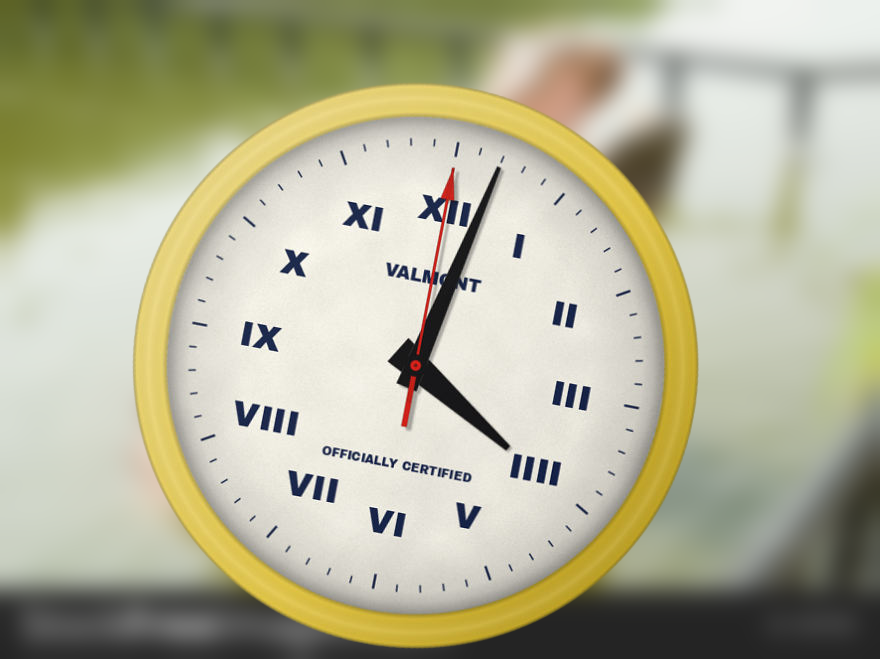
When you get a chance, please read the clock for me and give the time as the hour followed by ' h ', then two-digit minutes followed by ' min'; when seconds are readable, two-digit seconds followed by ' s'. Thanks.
4 h 02 min 00 s
